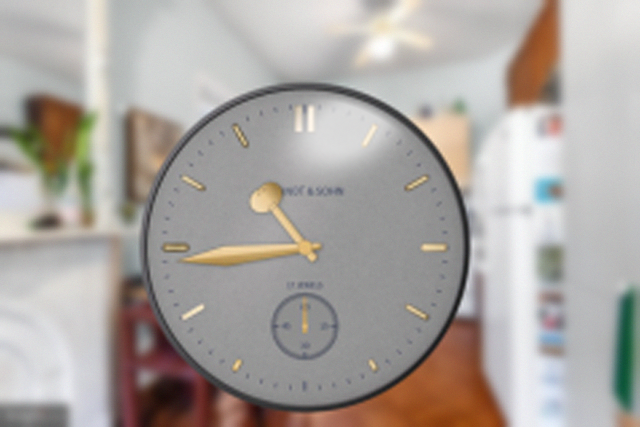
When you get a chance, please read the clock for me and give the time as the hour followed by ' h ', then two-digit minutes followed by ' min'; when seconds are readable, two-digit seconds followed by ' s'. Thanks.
10 h 44 min
